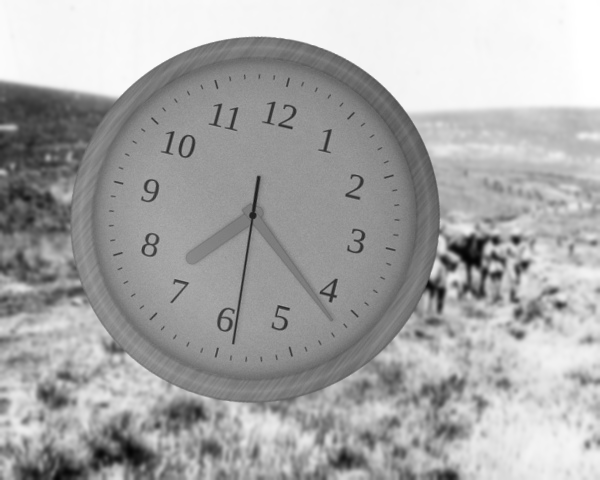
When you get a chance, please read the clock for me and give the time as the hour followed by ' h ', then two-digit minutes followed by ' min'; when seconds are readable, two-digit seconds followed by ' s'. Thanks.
7 h 21 min 29 s
